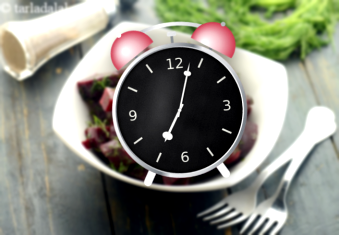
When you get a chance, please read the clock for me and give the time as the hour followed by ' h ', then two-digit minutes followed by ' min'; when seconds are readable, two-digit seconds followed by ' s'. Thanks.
7 h 03 min
